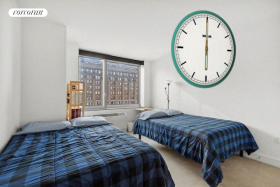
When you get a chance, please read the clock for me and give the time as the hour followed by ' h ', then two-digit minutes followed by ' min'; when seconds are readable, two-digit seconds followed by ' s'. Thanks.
6 h 00 min
